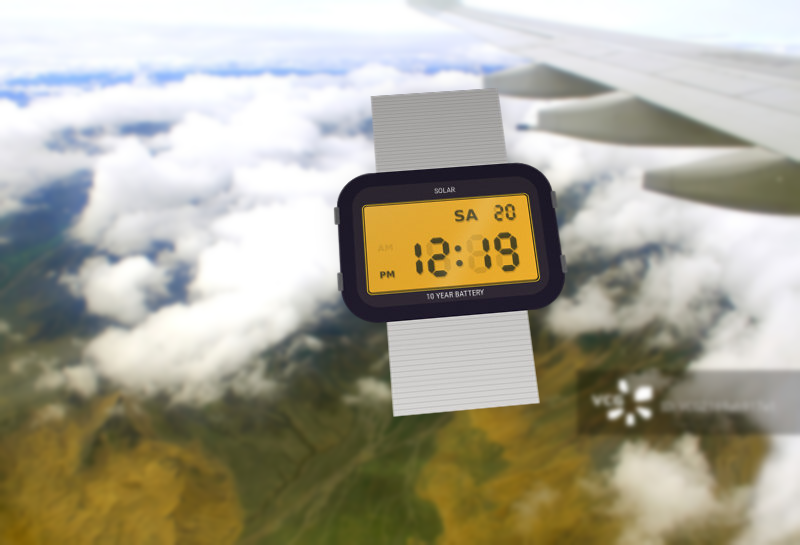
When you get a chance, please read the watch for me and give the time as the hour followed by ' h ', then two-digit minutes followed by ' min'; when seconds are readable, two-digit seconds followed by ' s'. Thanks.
12 h 19 min
